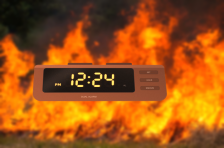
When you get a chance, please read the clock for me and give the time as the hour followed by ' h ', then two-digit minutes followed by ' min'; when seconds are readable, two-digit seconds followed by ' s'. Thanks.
12 h 24 min
